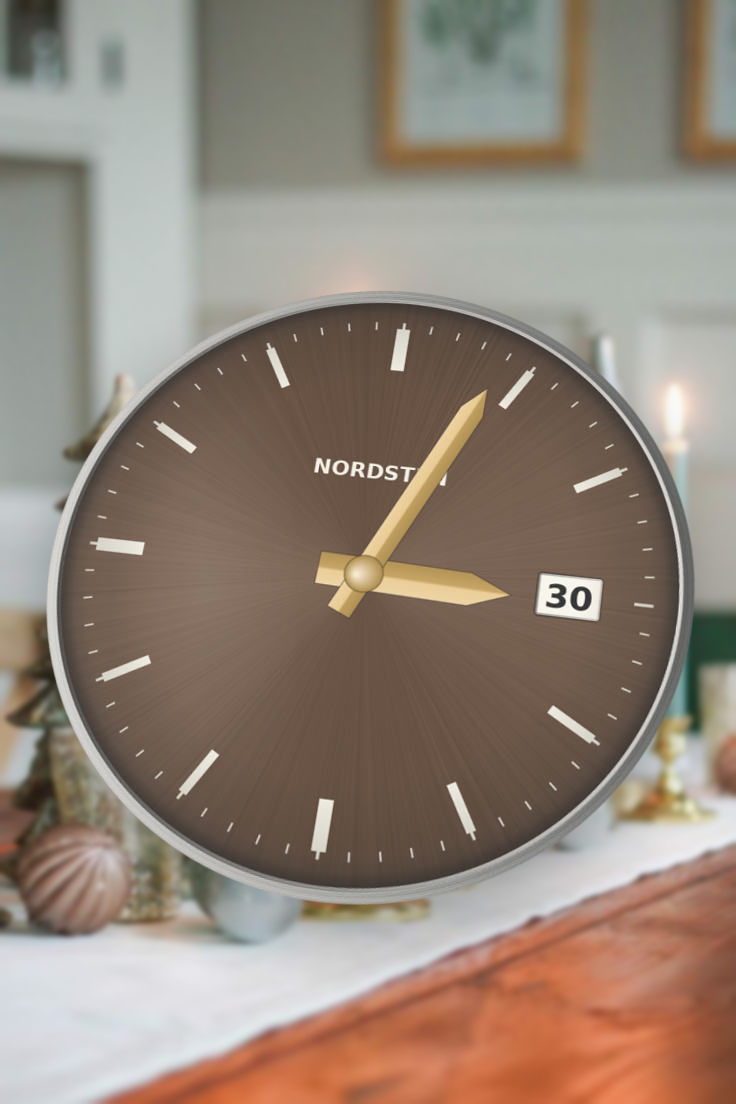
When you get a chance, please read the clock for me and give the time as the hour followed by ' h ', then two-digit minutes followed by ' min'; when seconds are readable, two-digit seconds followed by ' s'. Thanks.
3 h 04 min
